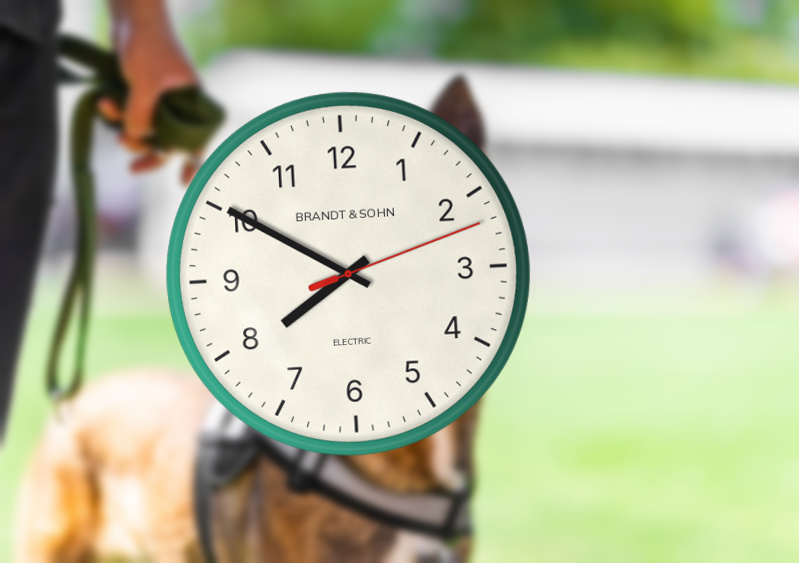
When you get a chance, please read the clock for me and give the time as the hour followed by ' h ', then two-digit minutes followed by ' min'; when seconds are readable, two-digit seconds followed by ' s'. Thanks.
7 h 50 min 12 s
